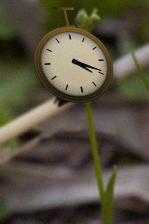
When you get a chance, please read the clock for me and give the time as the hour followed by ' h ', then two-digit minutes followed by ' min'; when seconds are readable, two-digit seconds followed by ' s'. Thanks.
4 h 19 min
